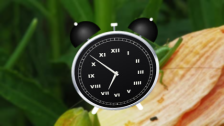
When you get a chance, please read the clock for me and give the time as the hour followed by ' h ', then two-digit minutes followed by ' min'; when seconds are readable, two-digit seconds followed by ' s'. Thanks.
6 h 52 min
